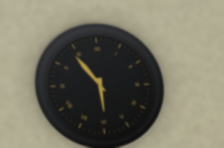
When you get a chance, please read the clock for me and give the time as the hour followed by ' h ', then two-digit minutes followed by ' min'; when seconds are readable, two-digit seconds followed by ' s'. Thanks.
5 h 54 min
